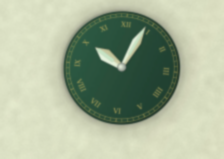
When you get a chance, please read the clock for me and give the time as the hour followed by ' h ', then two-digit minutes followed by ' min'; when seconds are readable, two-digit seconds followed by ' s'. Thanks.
10 h 04 min
